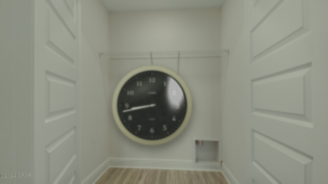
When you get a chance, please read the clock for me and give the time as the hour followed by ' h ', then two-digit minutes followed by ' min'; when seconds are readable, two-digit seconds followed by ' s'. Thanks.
8 h 43 min
